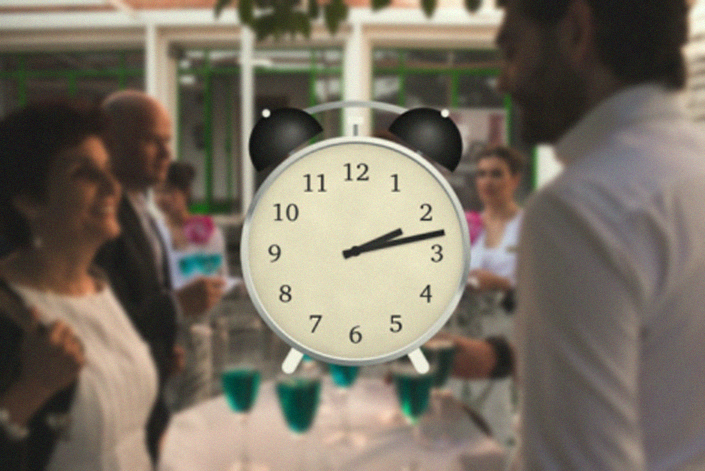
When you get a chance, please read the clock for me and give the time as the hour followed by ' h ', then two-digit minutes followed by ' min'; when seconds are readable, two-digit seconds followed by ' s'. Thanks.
2 h 13 min
